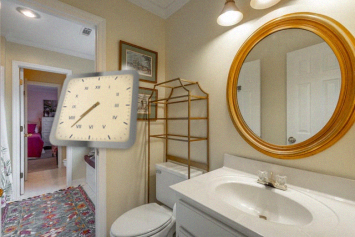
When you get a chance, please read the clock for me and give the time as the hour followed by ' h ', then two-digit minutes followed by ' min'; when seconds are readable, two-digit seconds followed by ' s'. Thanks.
7 h 37 min
